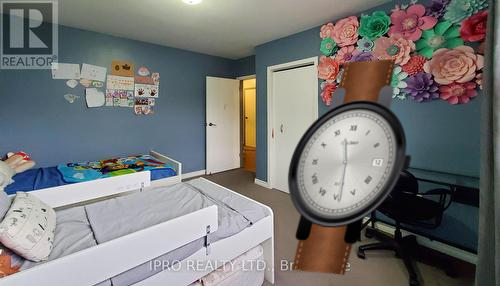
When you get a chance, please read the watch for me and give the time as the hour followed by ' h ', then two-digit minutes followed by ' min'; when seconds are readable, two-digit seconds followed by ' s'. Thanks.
11 h 29 min
